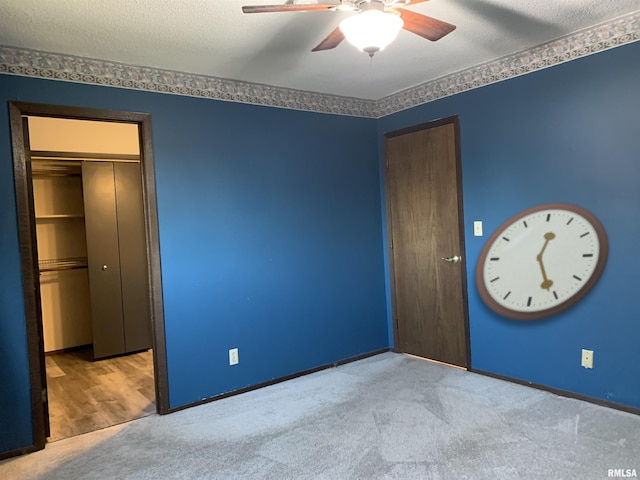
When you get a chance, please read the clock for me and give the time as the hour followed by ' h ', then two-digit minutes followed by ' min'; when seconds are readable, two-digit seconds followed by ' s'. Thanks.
12 h 26 min
